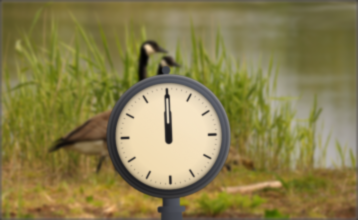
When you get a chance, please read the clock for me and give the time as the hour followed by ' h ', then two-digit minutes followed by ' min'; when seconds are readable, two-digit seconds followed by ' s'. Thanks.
12 h 00 min
